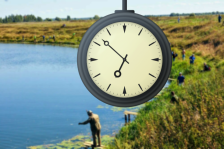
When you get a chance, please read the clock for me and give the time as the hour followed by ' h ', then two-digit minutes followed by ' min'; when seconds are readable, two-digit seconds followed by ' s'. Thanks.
6 h 52 min
